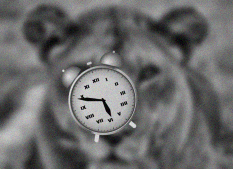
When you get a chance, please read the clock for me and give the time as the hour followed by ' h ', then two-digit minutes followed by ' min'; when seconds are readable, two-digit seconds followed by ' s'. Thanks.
5 h 49 min
